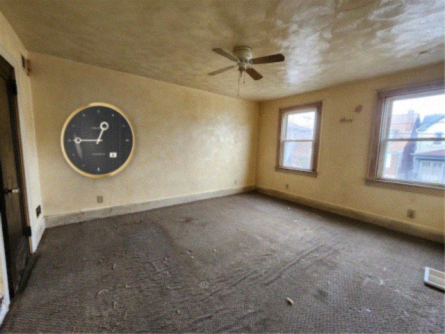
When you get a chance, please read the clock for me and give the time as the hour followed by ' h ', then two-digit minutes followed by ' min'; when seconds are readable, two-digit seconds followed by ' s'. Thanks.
12 h 45 min
